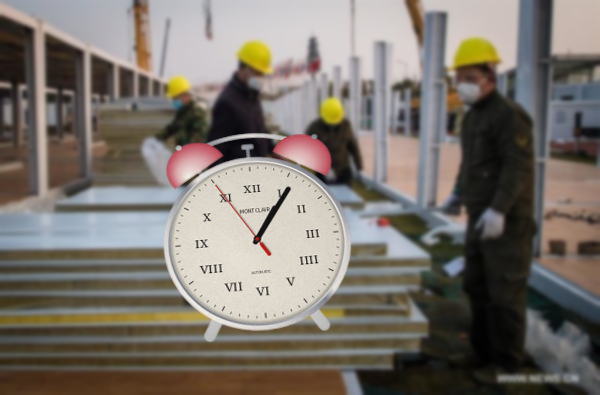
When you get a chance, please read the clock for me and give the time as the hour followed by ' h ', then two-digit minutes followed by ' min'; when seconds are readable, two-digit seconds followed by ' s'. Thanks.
1 h 05 min 55 s
